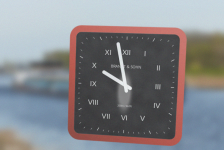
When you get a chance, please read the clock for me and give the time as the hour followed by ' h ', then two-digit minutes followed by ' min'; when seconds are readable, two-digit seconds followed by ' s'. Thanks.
9 h 58 min
